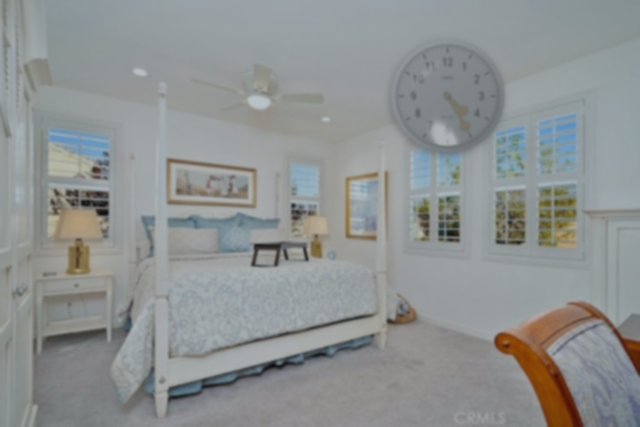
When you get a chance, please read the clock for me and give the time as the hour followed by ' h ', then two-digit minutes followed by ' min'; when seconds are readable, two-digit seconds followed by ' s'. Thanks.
4 h 25 min
